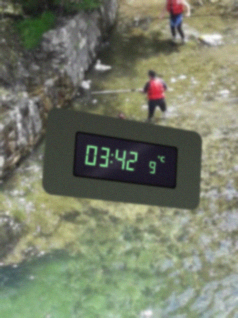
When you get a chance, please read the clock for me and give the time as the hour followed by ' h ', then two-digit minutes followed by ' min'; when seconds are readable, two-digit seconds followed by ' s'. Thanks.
3 h 42 min
